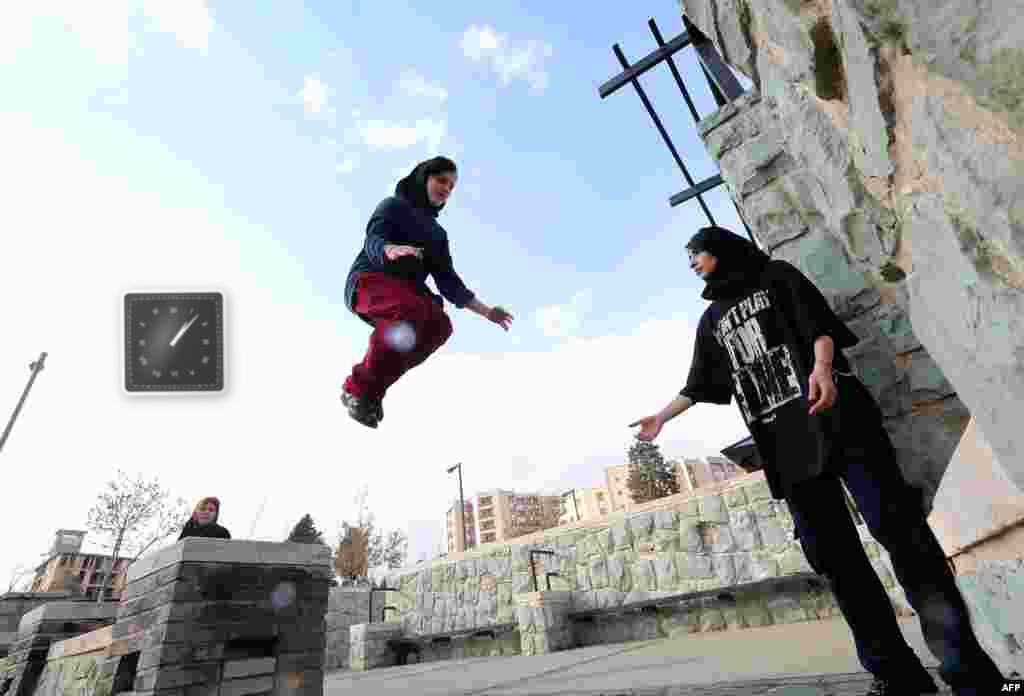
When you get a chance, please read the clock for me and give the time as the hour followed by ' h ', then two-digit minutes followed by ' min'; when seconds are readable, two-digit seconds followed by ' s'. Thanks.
1 h 07 min
